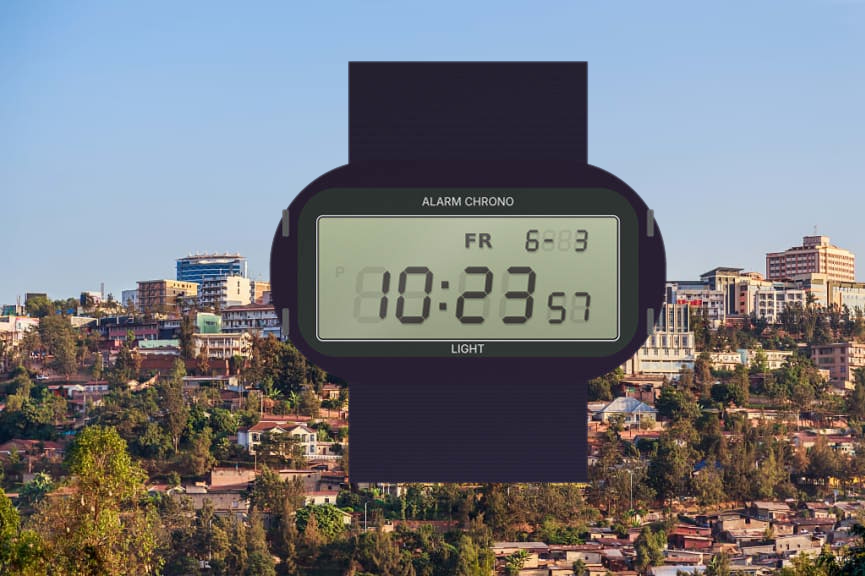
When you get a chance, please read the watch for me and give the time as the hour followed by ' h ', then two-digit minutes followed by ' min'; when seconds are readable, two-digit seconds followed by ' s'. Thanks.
10 h 23 min 57 s
